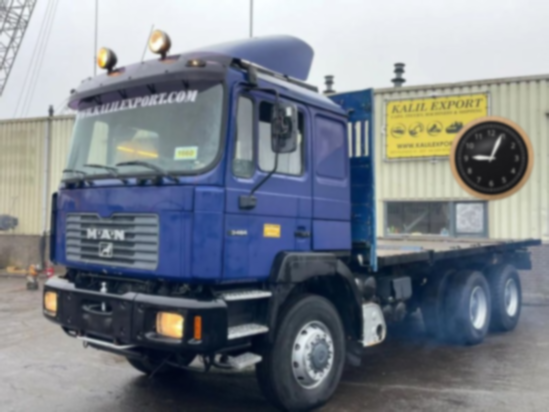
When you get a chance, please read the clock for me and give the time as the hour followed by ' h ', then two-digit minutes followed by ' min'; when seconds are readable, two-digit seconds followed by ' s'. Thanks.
9 h 04 min
